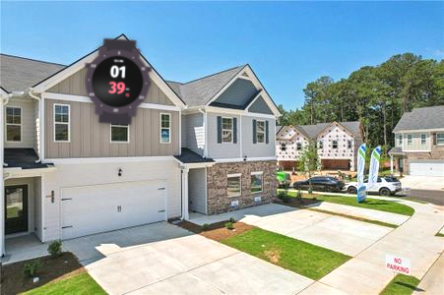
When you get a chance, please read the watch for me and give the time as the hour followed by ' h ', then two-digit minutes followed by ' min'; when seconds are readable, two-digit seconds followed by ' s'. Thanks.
1 h 39 min
